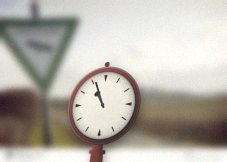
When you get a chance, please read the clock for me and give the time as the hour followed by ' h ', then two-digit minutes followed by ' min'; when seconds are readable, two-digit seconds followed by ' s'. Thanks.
10 h 56 min
